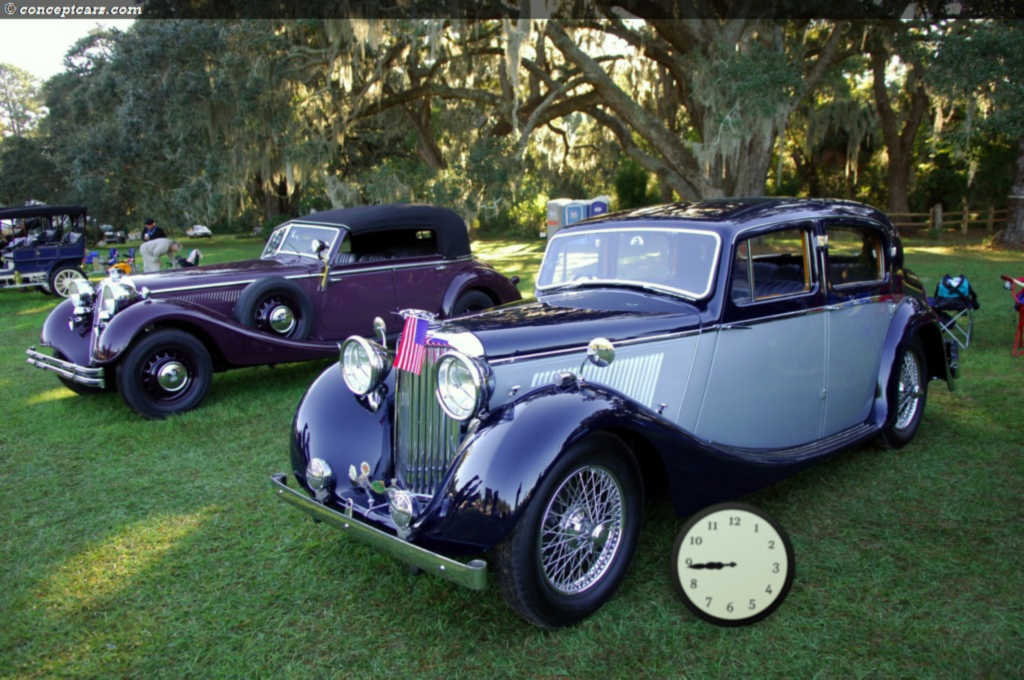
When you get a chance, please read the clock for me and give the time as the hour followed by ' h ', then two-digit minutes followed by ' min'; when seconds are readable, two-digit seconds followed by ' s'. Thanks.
8 h 44 min
